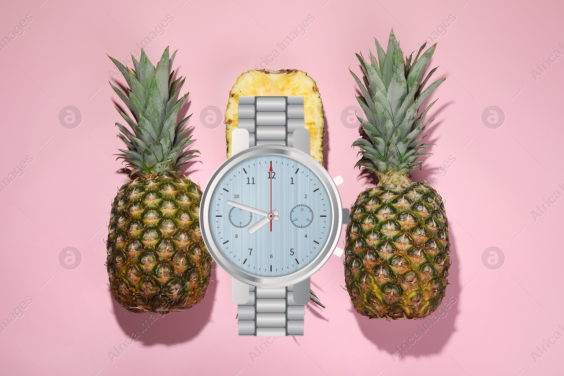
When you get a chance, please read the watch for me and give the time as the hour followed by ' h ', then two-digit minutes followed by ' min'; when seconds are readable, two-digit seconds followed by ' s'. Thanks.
7 h 48 min
